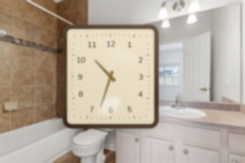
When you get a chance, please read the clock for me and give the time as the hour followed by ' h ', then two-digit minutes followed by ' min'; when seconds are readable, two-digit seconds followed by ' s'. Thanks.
10 h 33 min
